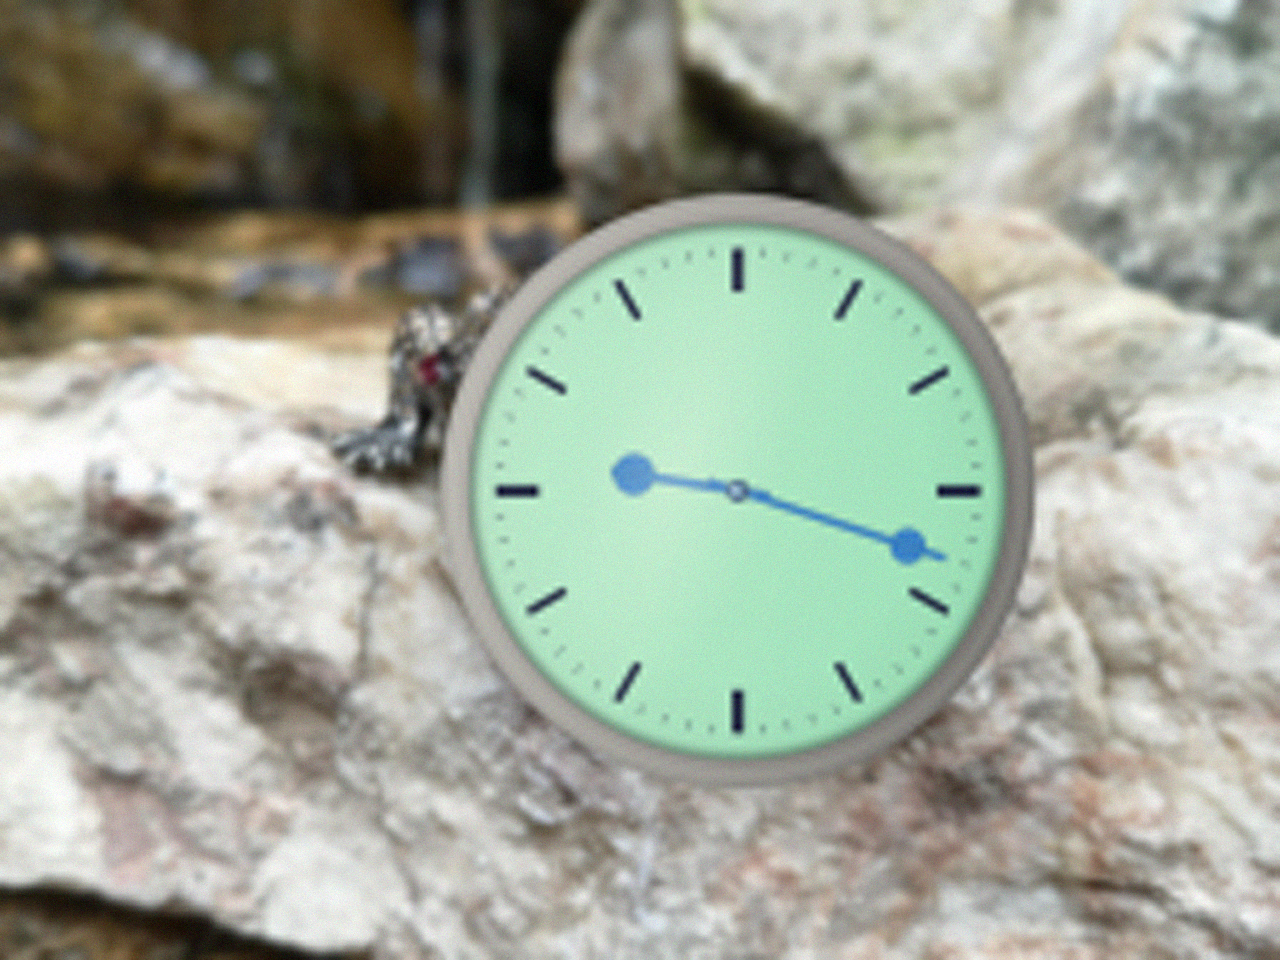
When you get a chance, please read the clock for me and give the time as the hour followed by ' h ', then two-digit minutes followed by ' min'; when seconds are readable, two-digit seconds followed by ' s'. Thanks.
9 h 18 min
